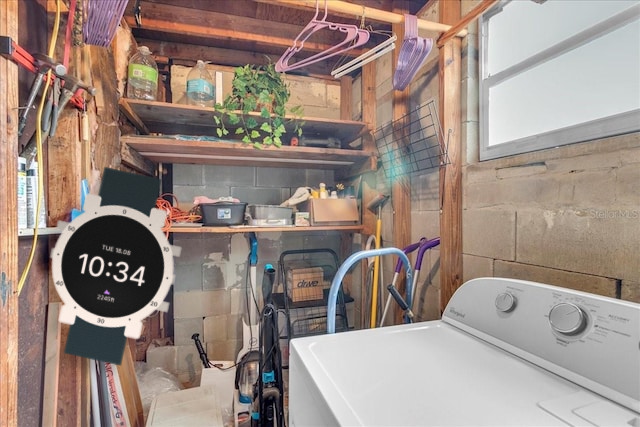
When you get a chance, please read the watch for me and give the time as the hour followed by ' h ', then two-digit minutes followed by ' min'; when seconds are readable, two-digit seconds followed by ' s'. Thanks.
10 h 34 min
